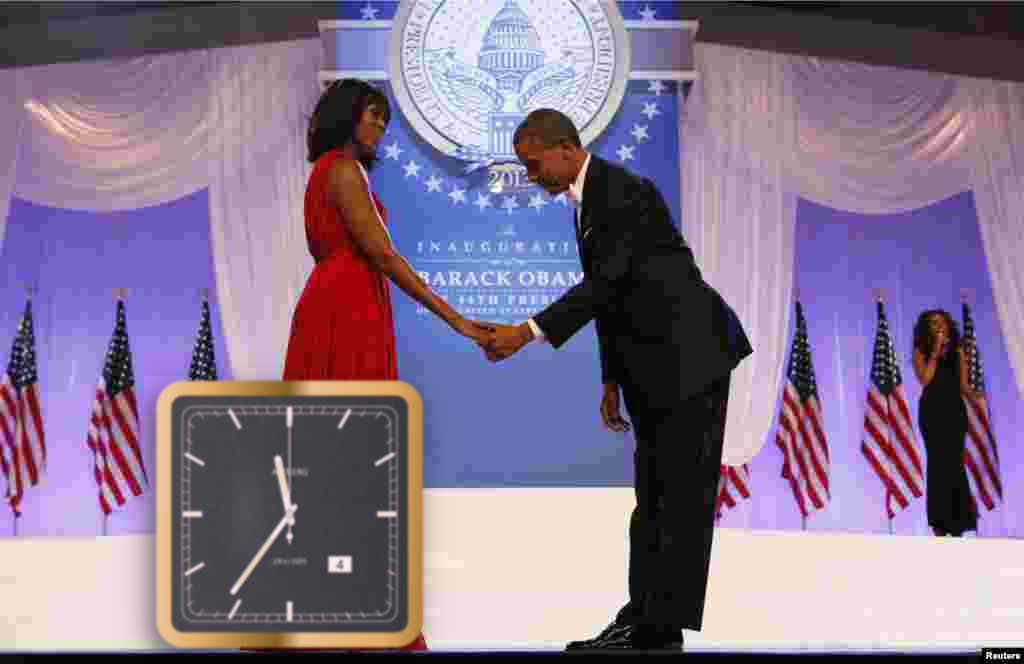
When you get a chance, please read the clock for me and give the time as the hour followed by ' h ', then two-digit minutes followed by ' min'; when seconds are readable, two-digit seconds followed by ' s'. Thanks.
11 h 36 min 00 s
